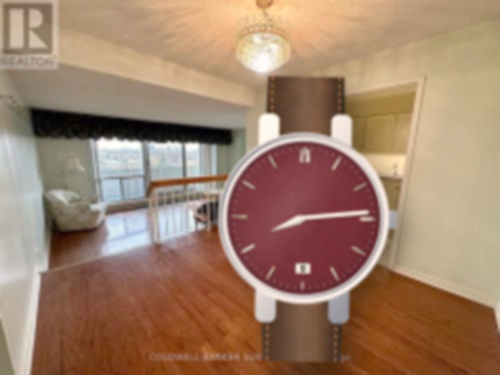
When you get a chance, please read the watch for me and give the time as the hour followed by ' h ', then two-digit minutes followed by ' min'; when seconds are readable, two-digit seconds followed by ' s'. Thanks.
8 h 14 min
